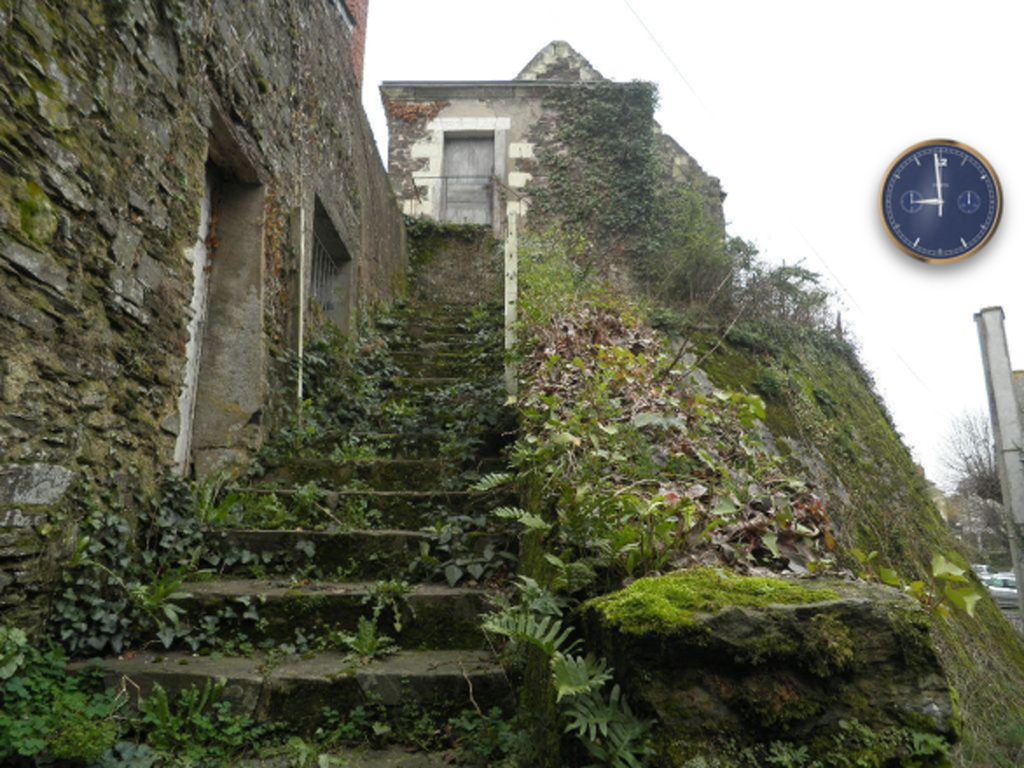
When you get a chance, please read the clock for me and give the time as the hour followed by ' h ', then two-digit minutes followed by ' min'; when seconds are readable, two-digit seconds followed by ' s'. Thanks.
8 h 59 min
